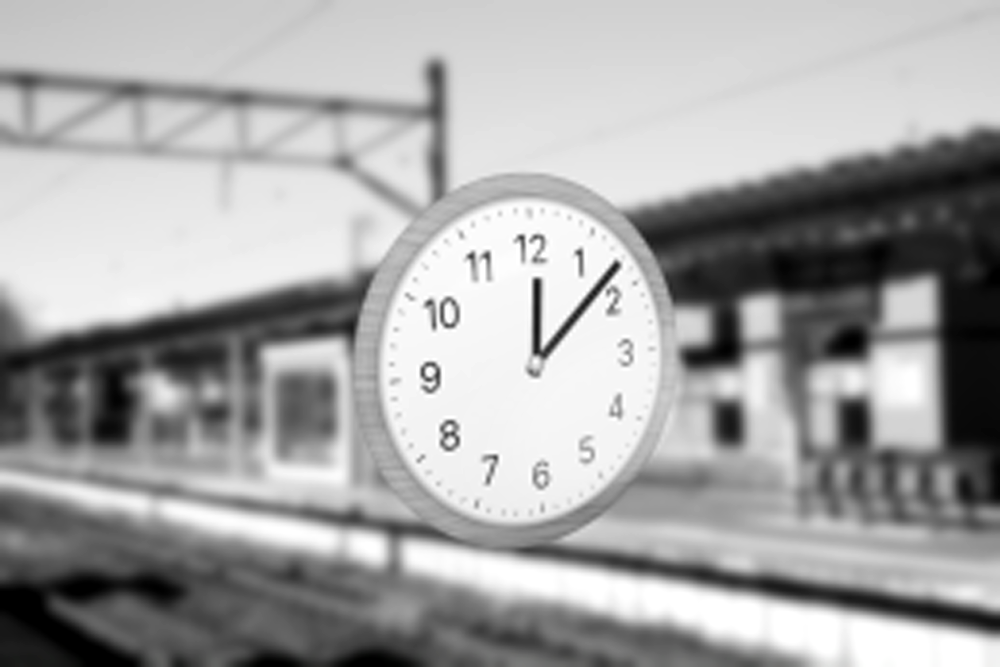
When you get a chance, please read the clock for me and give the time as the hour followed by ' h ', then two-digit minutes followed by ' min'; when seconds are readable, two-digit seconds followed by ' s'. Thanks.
12 h 08 min
